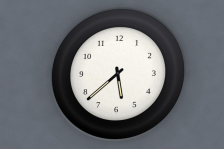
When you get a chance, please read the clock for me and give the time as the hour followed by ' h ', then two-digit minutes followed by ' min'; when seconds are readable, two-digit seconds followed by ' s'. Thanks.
5 h 38 min
